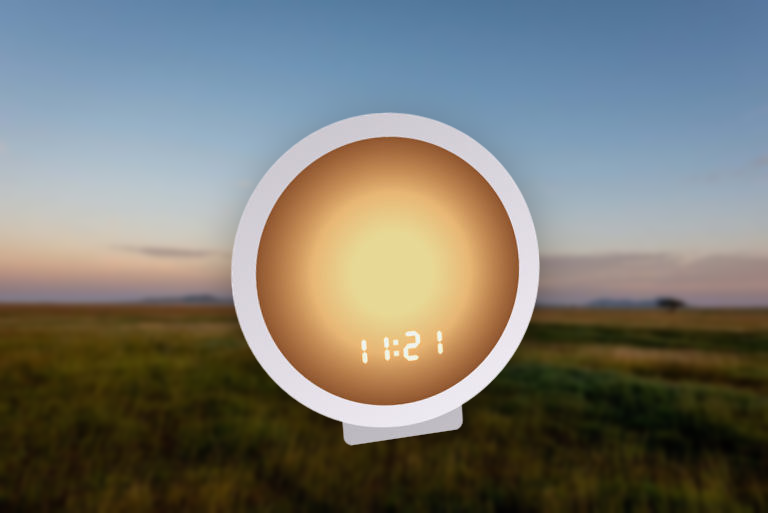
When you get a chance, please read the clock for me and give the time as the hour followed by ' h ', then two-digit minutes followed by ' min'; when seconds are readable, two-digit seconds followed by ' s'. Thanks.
11 h 21 min
